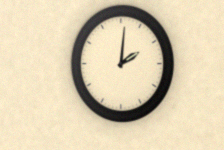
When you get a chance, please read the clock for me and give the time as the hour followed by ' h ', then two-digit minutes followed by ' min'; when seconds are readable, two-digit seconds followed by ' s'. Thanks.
2 h 01 min
